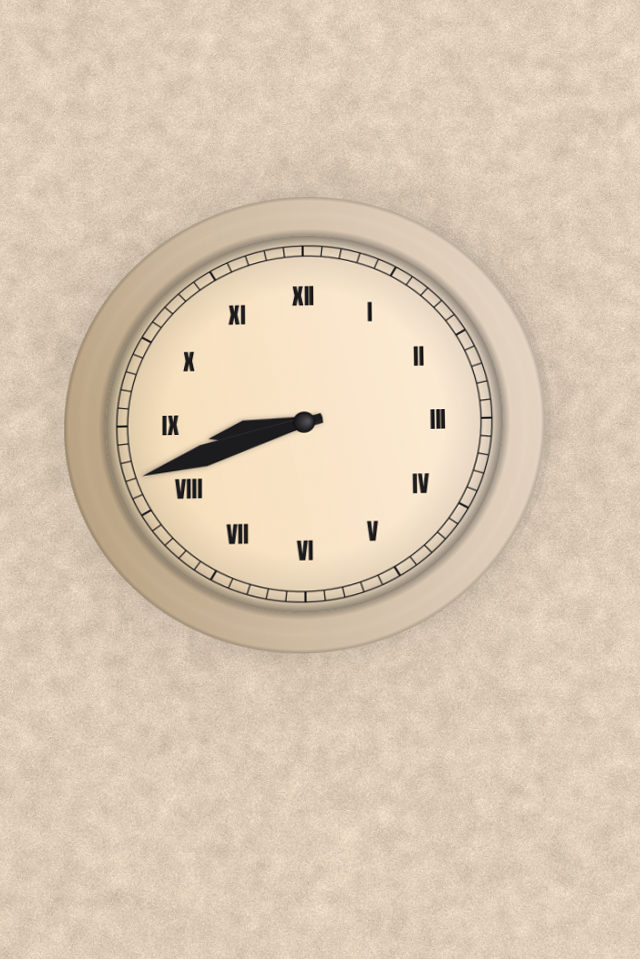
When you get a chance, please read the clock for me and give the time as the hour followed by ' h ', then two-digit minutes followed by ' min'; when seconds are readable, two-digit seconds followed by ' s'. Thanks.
8 h 42 min
